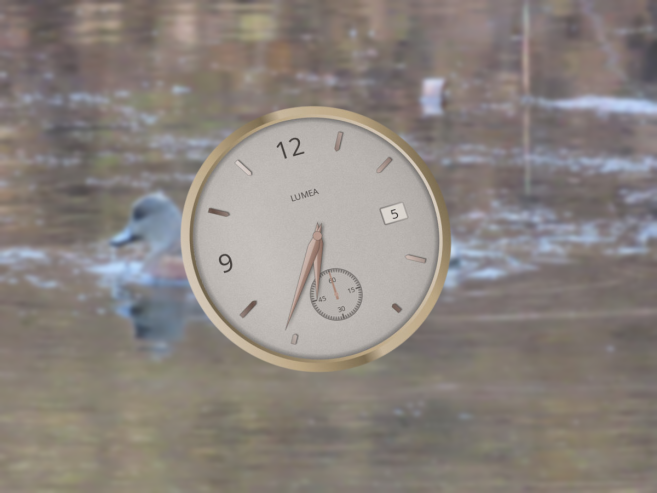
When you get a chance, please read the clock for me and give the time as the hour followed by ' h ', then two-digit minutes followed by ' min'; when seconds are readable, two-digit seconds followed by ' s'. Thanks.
6 h 36 min
